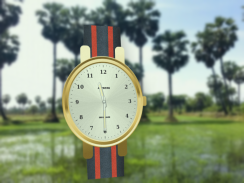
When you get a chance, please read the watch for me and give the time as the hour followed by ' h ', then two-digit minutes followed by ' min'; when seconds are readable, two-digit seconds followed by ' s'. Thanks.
11 h 30 min
